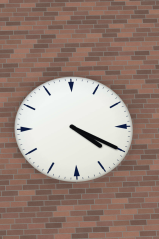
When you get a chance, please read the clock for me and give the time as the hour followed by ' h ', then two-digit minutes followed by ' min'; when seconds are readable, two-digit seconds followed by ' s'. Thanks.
4 h 20 min
